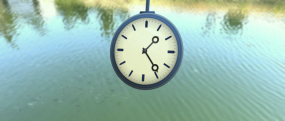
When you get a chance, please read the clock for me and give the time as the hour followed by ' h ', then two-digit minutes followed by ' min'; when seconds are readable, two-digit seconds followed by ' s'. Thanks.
1 h 24 min
